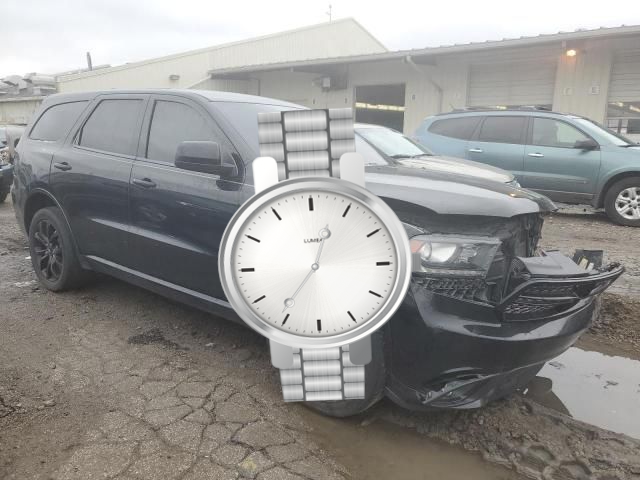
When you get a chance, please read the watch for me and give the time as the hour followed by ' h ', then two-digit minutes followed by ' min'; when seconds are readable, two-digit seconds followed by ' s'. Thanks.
12 h 36 min
